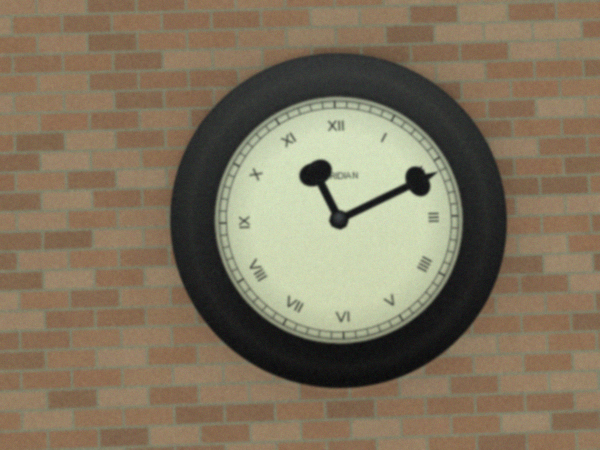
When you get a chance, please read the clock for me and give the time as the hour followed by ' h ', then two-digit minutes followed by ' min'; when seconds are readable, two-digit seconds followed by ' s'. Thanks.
11 h 11 min
